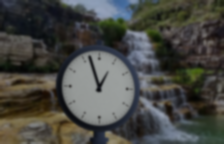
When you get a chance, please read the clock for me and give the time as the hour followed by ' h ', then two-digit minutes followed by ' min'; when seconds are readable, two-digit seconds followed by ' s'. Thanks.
12 h 57 min
